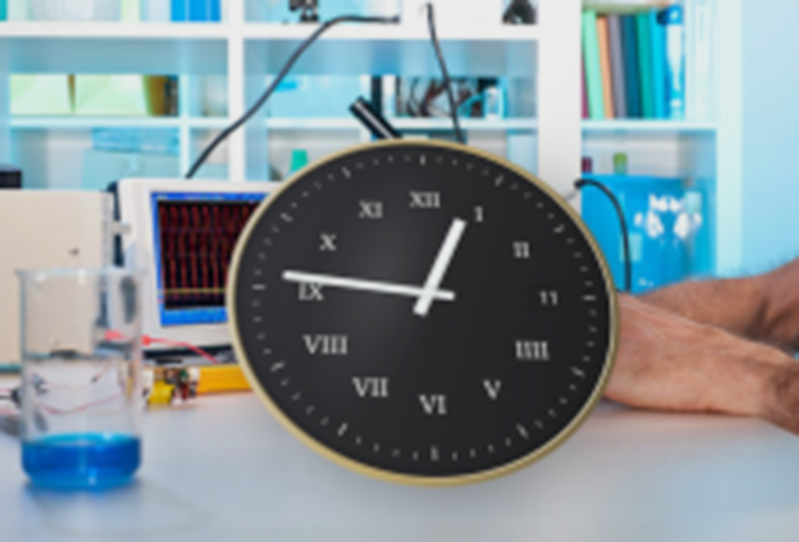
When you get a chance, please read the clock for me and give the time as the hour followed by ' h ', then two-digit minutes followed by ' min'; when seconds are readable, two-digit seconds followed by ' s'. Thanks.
12 h 46 min
